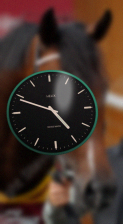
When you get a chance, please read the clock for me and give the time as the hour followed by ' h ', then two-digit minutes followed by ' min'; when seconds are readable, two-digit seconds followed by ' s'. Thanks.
4 h 49 min
